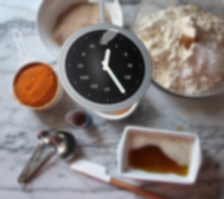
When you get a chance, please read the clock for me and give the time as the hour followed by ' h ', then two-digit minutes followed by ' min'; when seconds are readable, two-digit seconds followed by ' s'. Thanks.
12 h 25 min
